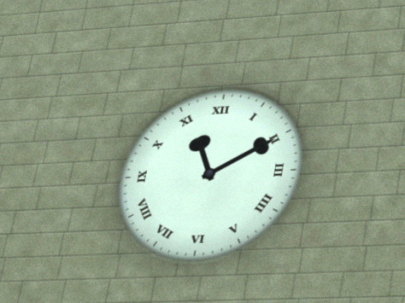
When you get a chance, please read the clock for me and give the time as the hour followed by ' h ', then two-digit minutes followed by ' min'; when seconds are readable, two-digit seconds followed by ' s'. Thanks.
11 h 10 min
